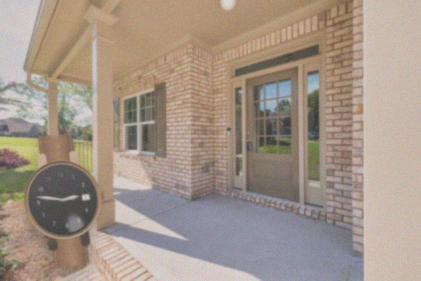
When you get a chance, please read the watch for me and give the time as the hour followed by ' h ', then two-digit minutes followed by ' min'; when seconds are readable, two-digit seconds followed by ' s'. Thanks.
2 h 47 min
